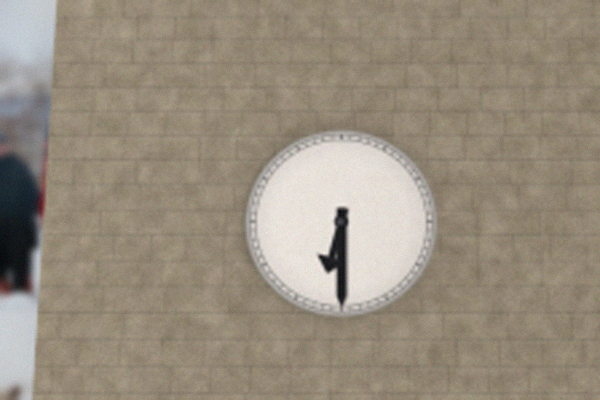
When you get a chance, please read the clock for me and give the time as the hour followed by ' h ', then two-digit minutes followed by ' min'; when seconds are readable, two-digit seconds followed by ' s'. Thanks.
6 h 30 min
